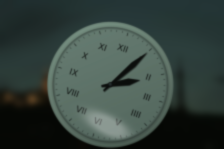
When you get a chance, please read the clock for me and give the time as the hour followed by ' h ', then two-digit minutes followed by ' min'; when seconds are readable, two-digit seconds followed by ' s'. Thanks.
2 h 05 min
